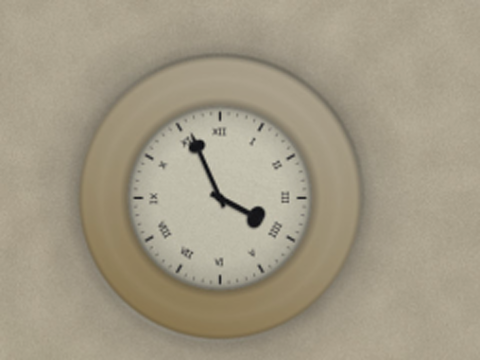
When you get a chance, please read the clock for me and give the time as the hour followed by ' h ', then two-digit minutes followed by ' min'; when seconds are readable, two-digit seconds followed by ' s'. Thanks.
3 h 56 min
